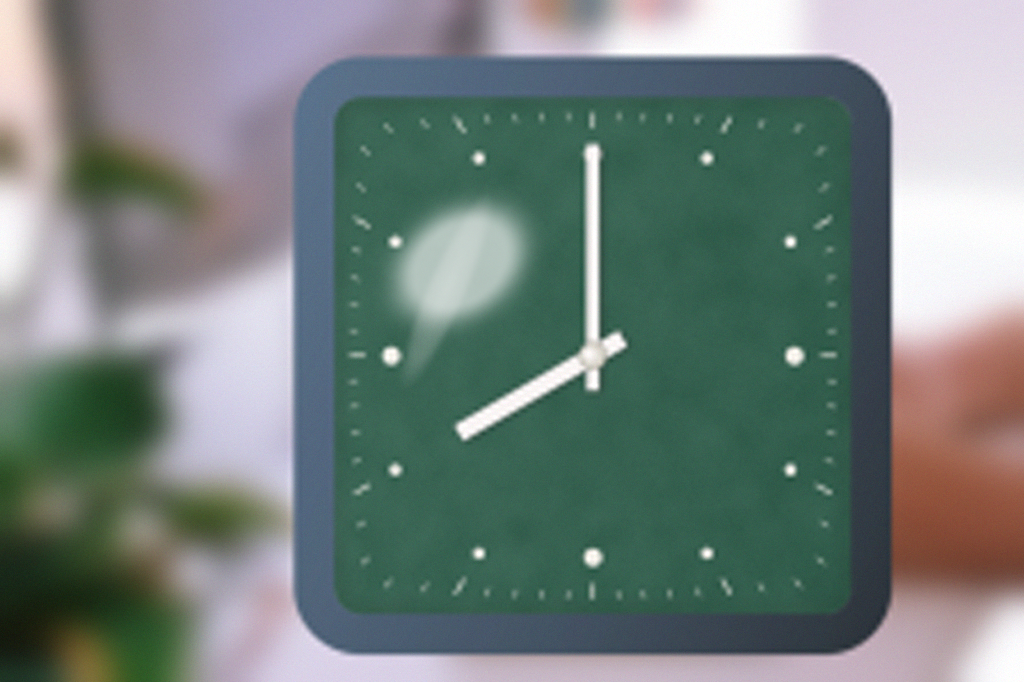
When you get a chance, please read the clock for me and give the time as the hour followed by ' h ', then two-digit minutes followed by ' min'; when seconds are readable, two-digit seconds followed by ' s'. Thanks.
8 h 00 min
